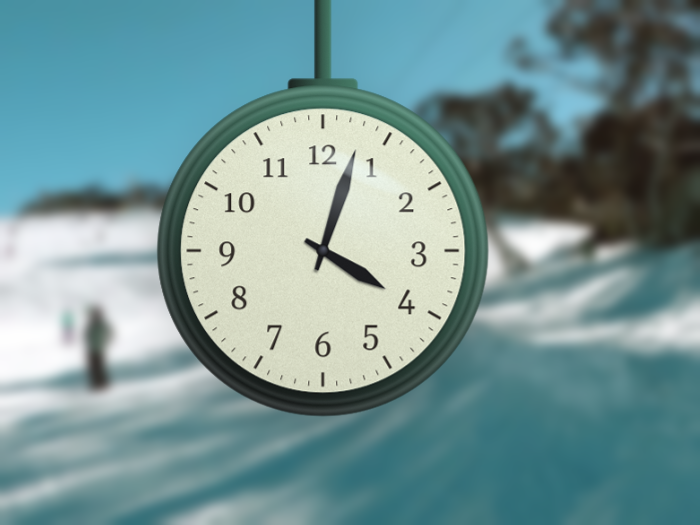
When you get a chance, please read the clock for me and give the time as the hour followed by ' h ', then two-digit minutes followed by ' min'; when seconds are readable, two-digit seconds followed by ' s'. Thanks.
4 h 03 min
